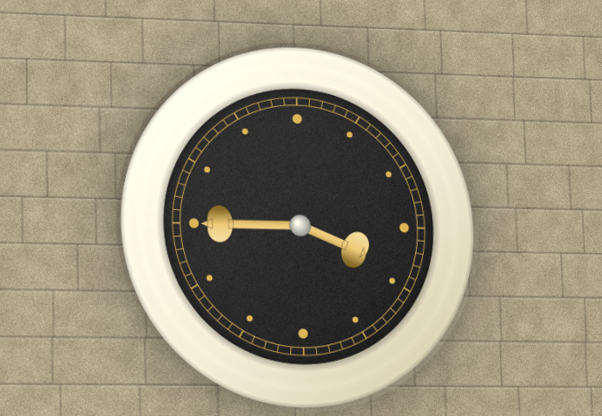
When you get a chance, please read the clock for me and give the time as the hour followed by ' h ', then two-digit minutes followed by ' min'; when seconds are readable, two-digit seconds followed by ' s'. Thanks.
3 h 45 min
